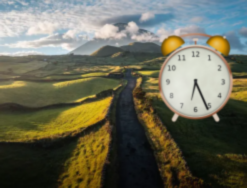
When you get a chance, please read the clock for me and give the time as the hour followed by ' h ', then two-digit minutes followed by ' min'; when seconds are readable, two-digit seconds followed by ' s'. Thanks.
6 h 26 min
